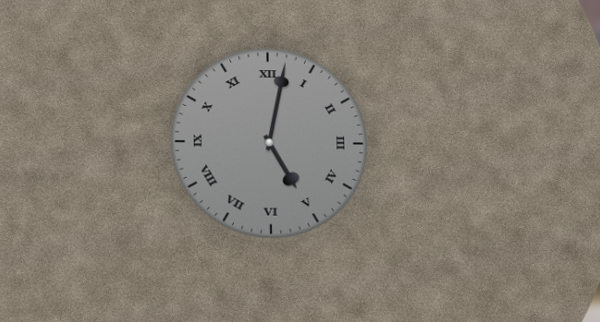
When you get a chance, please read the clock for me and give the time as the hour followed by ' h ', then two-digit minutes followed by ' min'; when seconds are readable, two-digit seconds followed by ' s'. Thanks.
5 h 02 min
